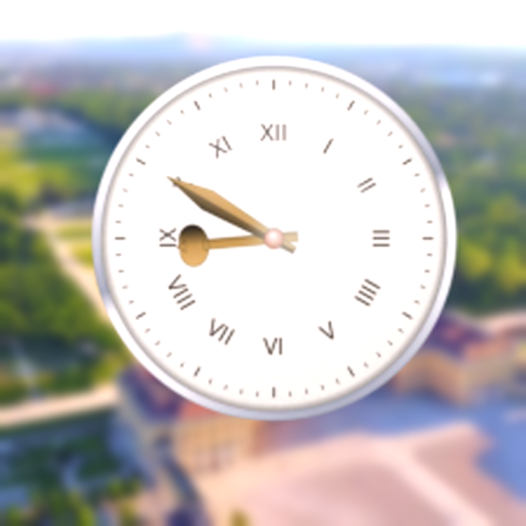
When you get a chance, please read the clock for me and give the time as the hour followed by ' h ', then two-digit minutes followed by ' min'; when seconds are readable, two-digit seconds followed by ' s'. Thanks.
8 h 50 min
